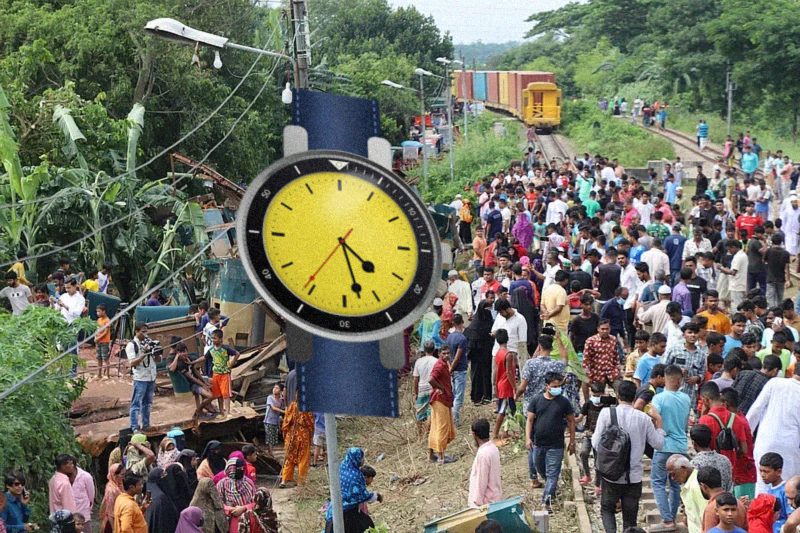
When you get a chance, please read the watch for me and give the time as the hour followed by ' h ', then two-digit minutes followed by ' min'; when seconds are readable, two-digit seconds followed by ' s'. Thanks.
4 h 27 min 36 s
